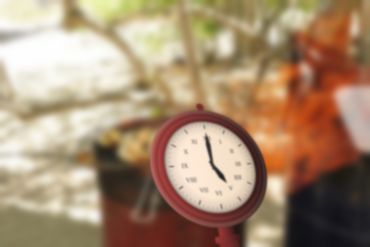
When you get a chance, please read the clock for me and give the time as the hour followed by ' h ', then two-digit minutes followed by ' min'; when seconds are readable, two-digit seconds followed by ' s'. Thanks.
5 h 00 min
